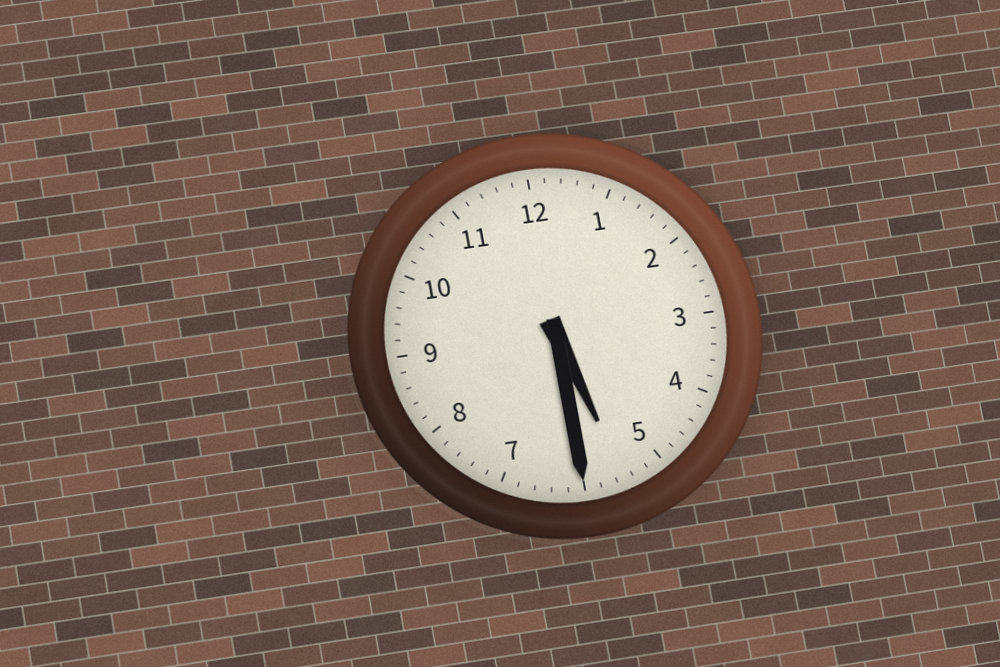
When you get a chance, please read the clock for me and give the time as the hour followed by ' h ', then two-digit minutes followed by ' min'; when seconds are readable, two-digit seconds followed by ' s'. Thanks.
5 h 30 min
